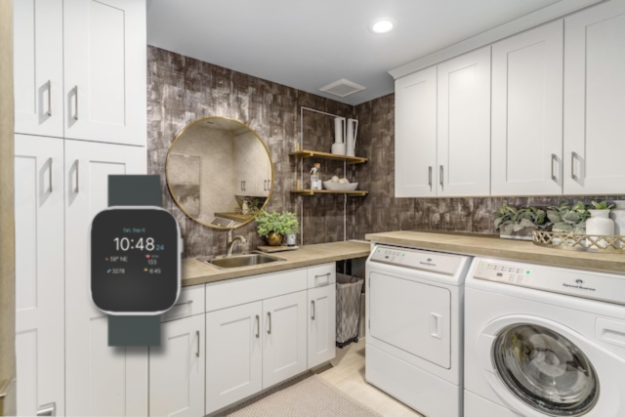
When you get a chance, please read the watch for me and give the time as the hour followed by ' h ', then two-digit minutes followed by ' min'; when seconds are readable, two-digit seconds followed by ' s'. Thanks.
10 h 48 min
